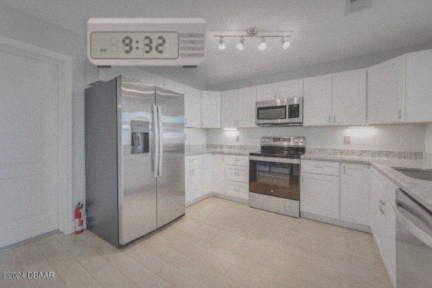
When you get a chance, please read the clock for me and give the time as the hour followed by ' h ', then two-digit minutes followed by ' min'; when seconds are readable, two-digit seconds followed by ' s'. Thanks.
9 h 32 min
